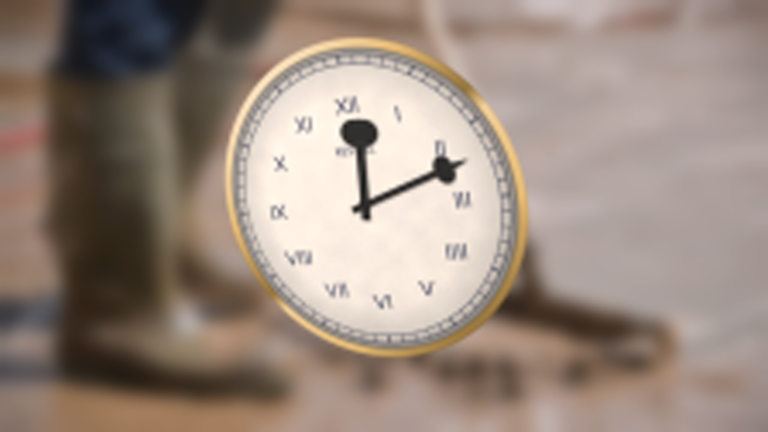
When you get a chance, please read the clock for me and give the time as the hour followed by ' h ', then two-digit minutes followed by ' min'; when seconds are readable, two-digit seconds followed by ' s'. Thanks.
12 h 12 min
